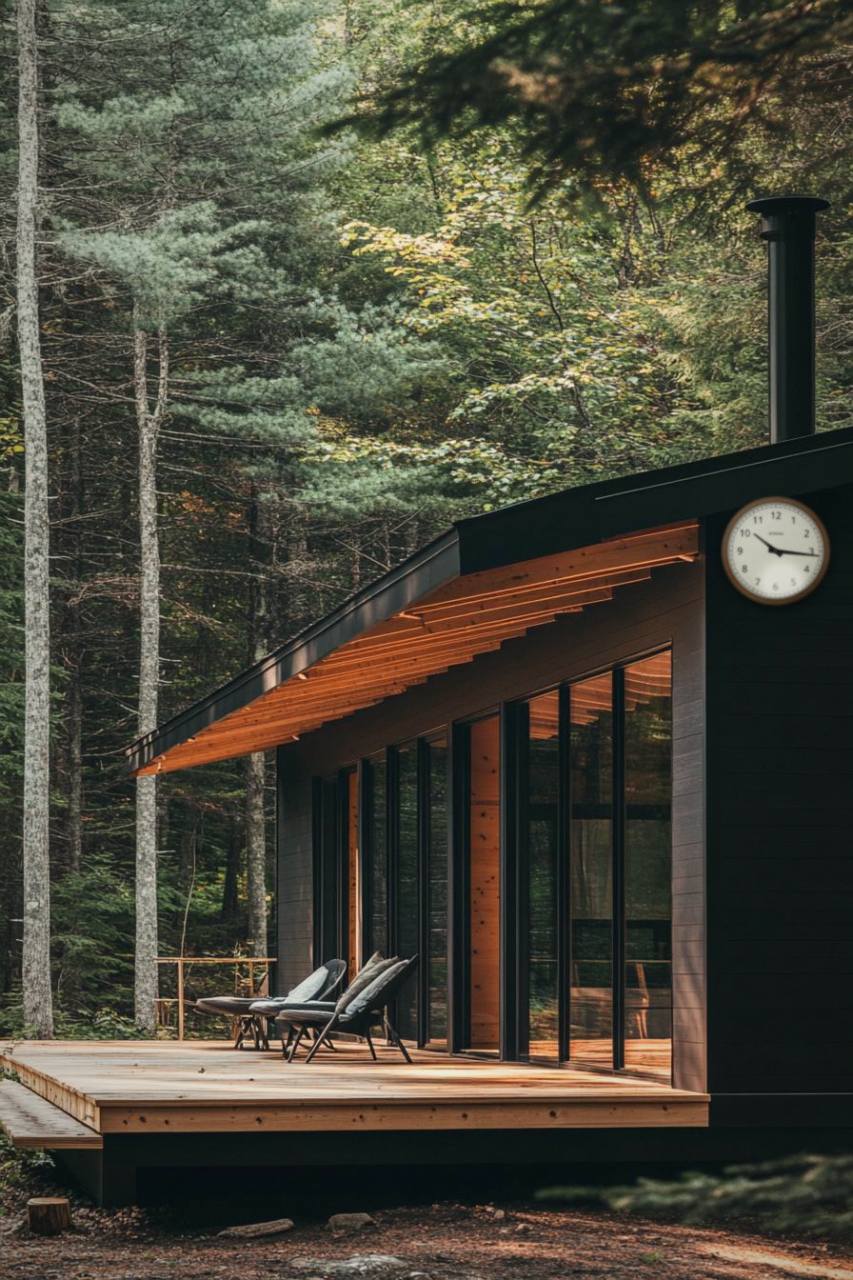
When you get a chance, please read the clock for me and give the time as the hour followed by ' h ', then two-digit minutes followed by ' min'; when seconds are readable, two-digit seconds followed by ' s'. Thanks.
10 h 16 min
